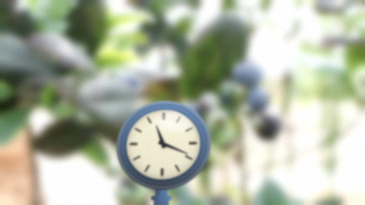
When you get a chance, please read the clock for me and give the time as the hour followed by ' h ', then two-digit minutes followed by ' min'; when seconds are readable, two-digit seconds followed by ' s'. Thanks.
11 h 19 min
